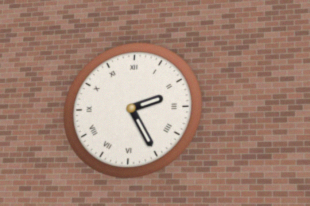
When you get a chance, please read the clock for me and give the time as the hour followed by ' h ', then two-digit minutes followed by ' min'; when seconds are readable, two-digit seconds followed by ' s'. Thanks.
2 h 25 min
